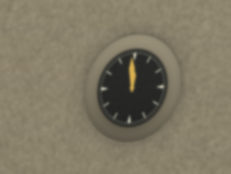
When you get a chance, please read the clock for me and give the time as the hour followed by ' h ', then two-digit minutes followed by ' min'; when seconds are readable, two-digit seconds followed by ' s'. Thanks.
11 h 59 min
